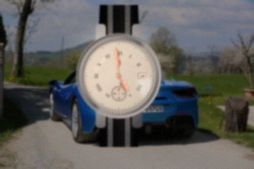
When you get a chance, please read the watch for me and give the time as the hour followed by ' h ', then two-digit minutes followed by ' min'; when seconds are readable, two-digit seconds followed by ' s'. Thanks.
4 h 59 min
